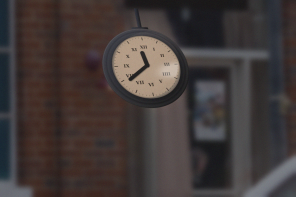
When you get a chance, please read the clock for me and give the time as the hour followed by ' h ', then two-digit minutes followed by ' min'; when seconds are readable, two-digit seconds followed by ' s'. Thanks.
11 h 39 min
